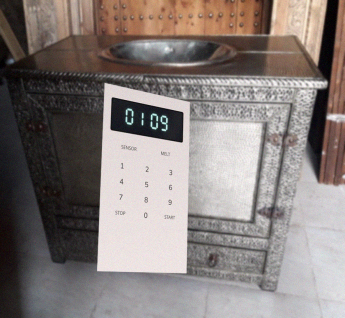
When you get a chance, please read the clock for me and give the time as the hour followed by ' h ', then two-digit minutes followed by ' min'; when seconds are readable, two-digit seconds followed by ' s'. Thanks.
1 h 09 min
